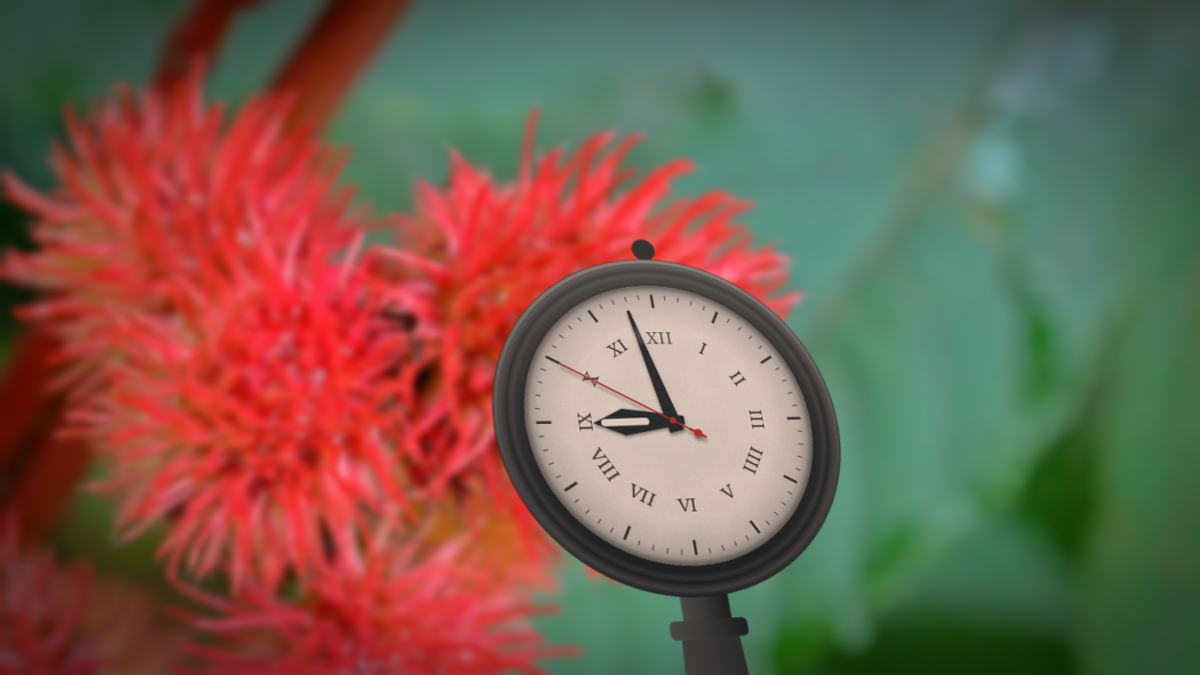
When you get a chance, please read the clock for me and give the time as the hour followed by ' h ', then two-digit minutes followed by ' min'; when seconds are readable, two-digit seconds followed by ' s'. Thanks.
8 h 57 min 50 s
